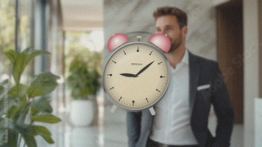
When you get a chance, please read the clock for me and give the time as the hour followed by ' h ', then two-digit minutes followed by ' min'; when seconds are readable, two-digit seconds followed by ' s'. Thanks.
9 h 08 min
